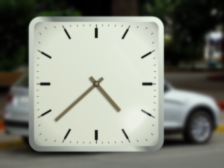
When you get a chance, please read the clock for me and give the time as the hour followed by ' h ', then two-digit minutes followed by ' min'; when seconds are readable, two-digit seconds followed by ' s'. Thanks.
4 h 38 min
